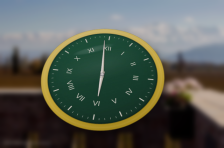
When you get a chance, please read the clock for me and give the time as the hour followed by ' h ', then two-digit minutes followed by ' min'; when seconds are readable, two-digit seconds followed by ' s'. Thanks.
5 h 59 min
